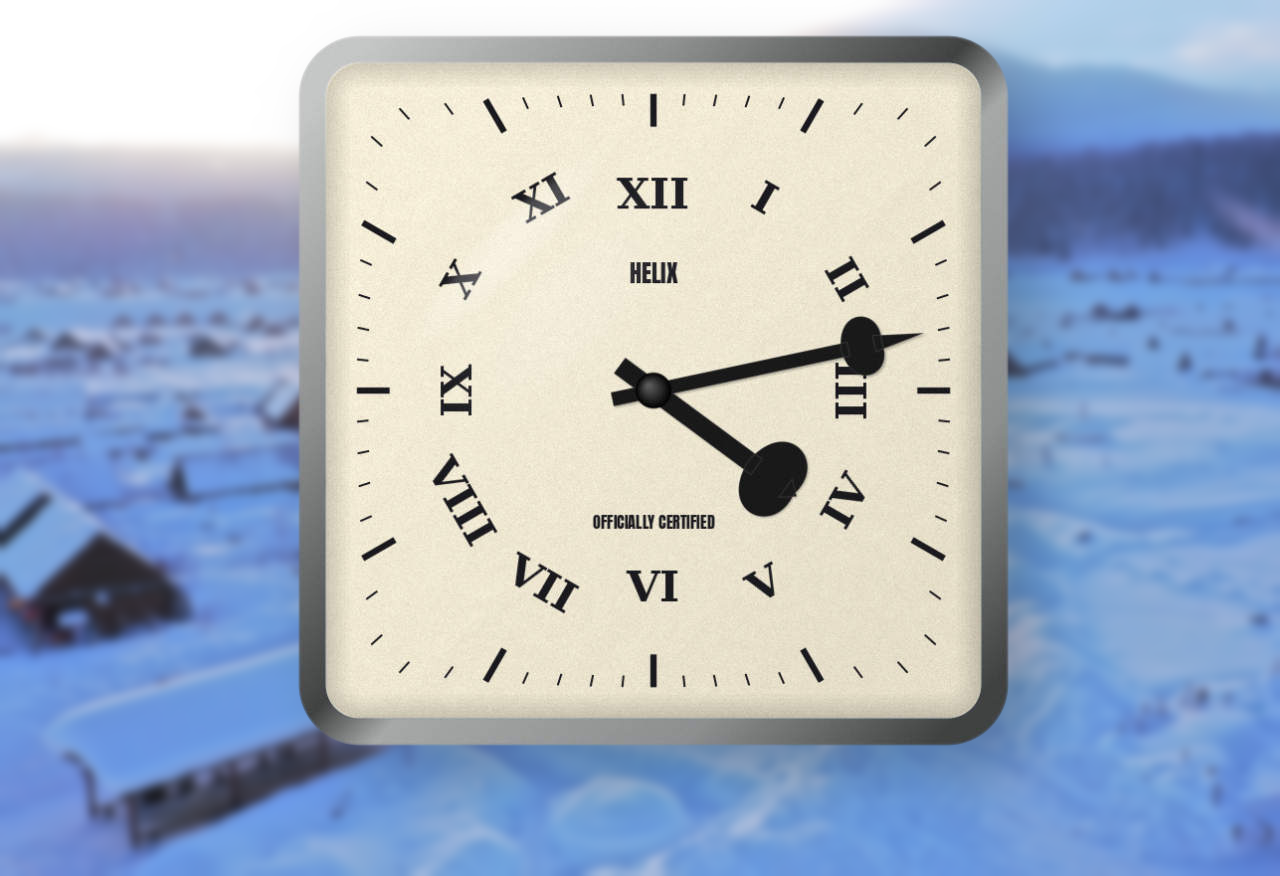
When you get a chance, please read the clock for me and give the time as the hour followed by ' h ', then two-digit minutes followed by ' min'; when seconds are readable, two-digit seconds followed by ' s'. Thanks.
4 h 13 min
